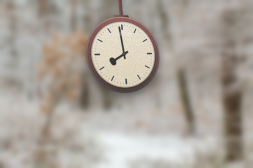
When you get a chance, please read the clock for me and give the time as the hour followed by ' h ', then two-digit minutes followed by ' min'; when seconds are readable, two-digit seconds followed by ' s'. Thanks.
7 h 59 min
